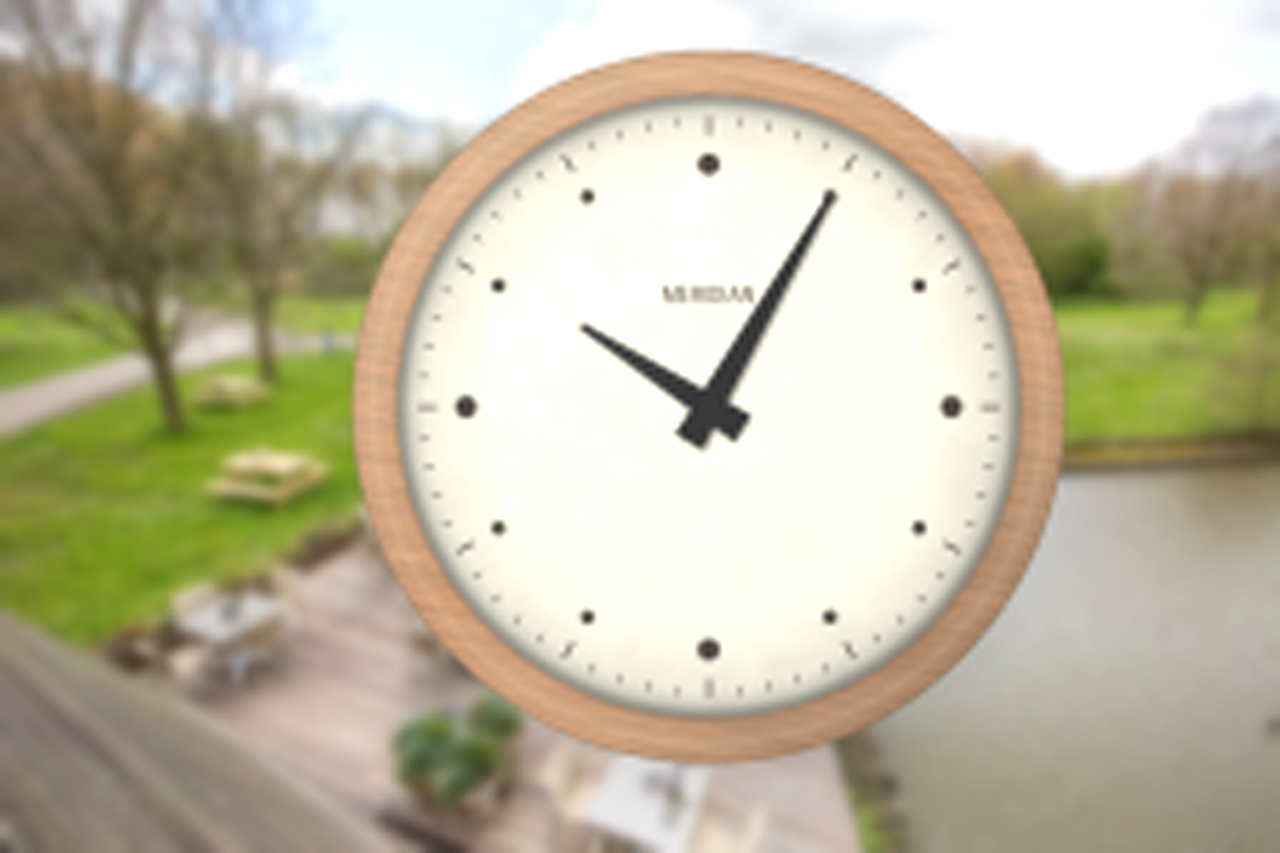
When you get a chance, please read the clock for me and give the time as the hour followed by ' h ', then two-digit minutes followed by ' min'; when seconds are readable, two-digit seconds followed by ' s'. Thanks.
10 h 05 min
